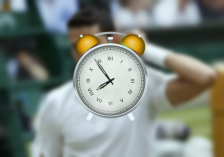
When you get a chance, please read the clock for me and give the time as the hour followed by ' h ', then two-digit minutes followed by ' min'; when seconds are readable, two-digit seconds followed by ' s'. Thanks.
7 h 54 min
